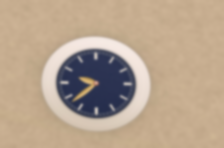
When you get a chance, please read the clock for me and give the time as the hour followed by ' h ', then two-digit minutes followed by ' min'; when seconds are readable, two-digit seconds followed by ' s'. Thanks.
9 h 38 min
